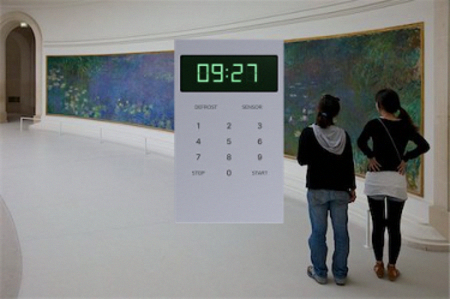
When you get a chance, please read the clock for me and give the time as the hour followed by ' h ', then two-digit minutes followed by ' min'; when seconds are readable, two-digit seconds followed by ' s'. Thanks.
9 h 27 min
